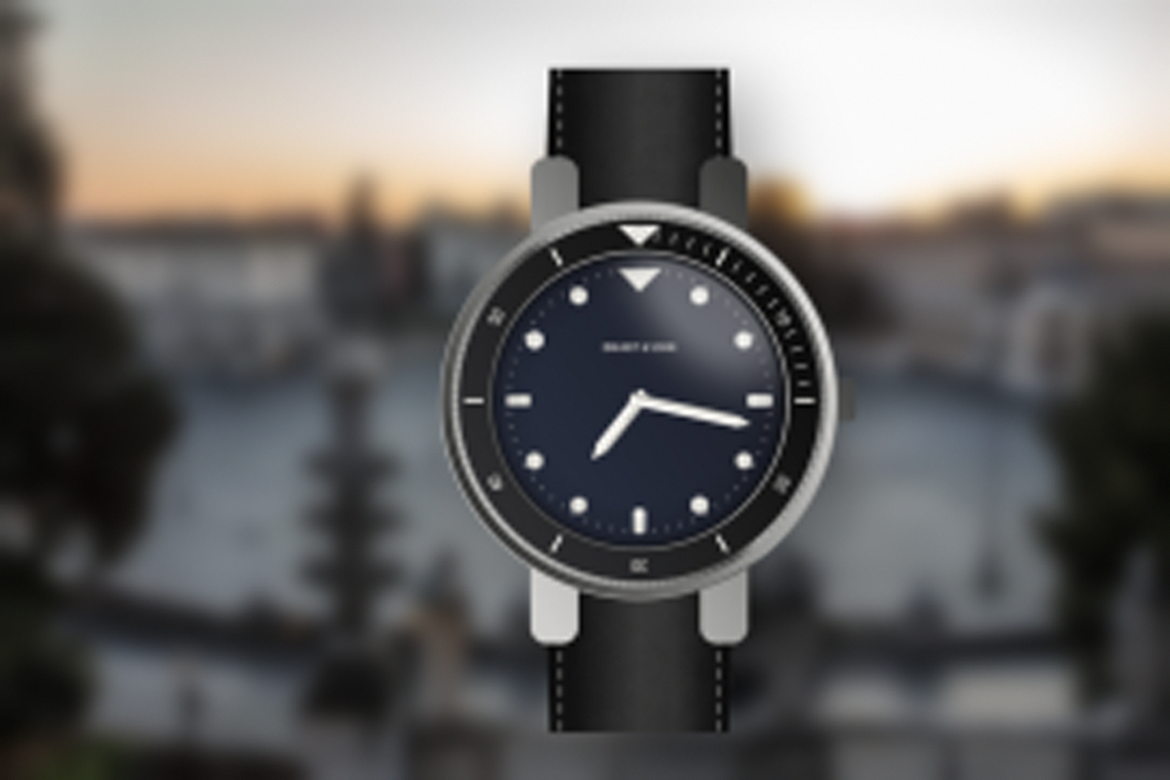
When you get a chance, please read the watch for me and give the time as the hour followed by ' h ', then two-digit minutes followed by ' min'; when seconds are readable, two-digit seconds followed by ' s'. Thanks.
7 h 17 min
